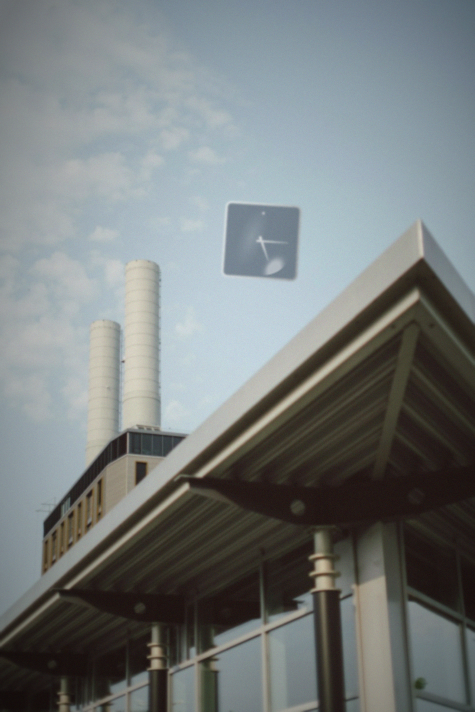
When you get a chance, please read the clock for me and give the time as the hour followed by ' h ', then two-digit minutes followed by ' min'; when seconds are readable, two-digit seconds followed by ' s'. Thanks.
5 h 15 min
